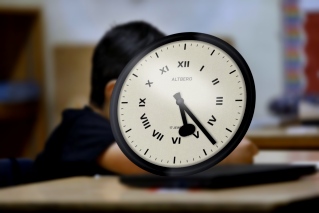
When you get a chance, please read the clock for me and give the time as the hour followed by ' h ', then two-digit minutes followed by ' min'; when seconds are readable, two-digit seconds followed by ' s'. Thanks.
5 h 23 min
